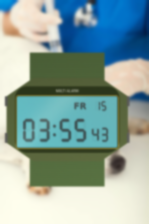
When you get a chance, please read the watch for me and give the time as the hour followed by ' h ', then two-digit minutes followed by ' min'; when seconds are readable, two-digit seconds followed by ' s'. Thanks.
3 h 55 min 43 s
